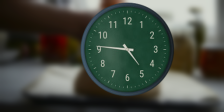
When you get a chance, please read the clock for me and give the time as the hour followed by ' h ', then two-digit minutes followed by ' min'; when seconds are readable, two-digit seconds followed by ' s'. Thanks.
4 h 46 min
